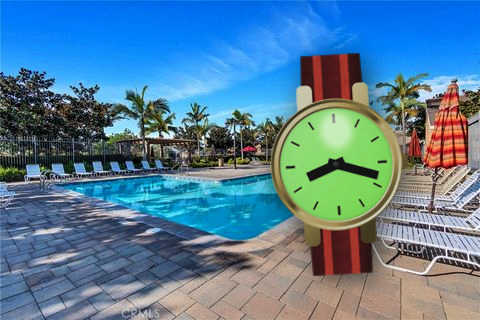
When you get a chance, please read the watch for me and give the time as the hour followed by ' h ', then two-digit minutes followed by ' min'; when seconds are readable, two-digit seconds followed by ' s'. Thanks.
8 h 18 min
